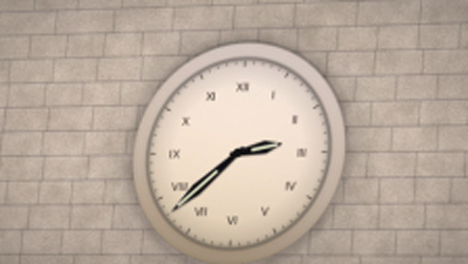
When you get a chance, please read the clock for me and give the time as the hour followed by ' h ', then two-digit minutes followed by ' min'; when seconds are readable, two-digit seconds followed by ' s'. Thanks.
2 h 38 min
